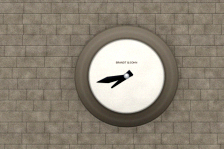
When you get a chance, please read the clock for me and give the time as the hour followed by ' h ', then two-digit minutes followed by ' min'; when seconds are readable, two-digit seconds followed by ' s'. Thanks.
7 h 43 min
